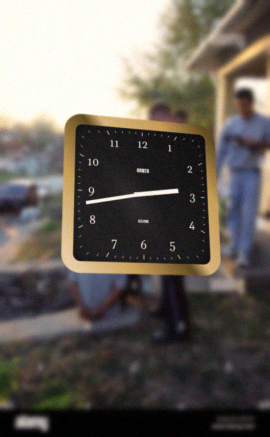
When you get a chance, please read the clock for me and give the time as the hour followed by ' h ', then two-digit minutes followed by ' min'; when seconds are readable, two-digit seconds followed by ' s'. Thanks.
2 h 43 min
